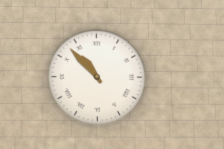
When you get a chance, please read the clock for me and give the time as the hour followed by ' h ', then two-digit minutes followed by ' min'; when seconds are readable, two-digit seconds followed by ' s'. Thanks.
10 h 53 min
